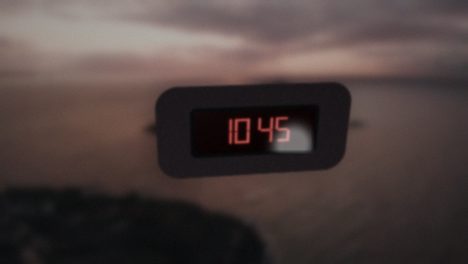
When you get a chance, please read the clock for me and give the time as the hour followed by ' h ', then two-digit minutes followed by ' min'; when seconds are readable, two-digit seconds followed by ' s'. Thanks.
10 h 45 min
